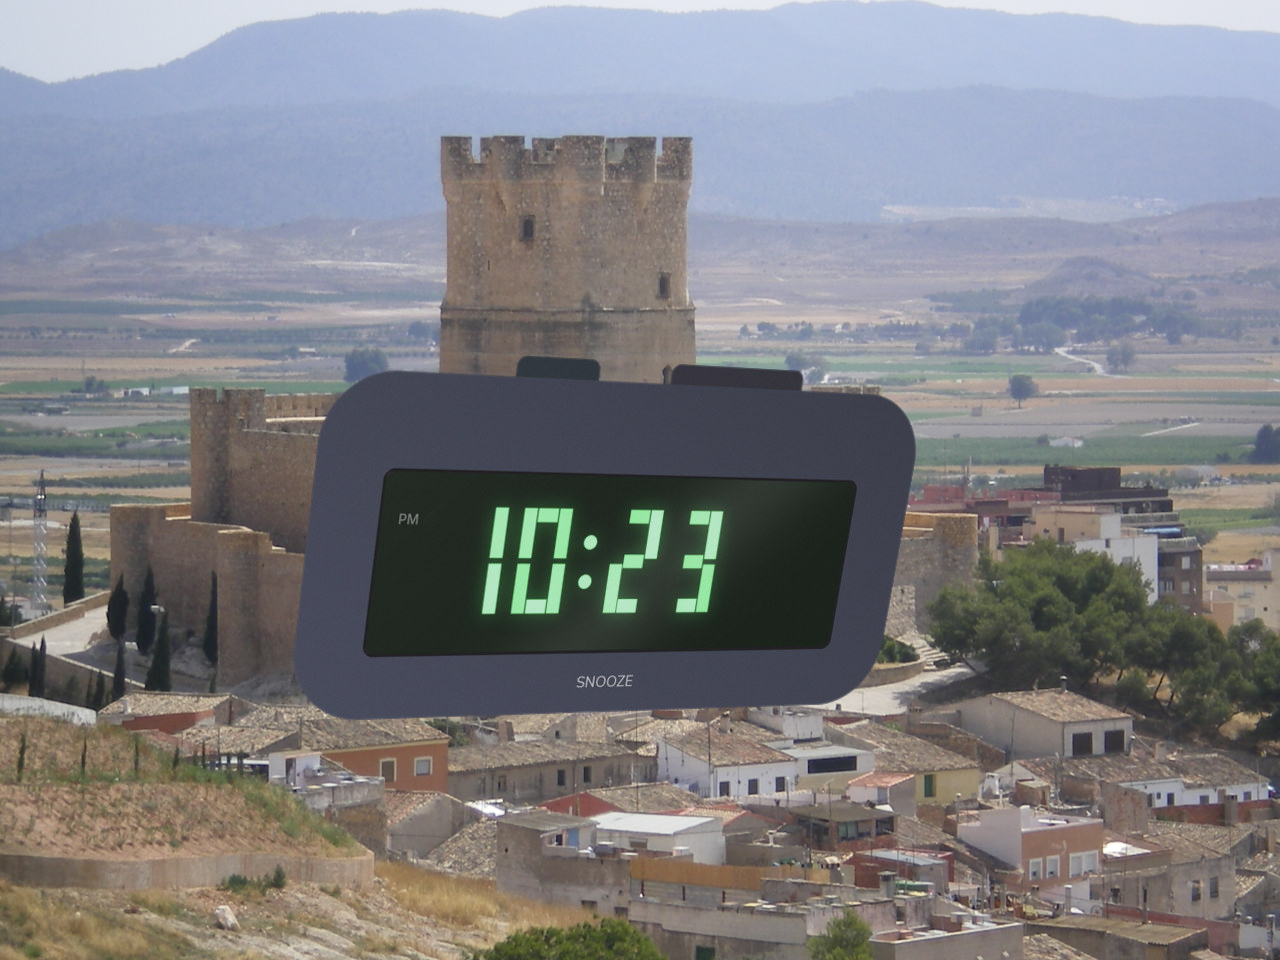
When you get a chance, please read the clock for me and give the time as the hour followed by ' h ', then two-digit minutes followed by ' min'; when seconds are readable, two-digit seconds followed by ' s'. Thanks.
10 h 23 min
